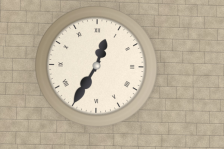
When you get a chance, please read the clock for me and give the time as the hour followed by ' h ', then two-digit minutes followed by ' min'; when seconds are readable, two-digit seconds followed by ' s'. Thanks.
12 h 35 min
